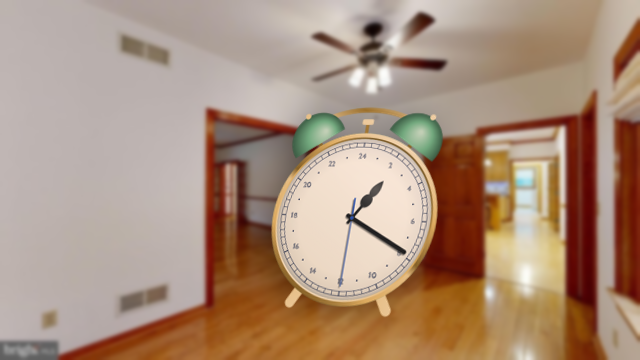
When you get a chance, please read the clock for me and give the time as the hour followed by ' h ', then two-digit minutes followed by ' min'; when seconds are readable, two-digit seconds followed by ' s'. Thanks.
2 h 19 min 30 s
